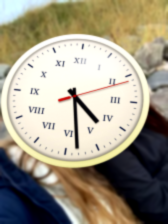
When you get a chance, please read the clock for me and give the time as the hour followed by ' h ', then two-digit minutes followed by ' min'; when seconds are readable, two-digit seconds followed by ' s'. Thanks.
4 h 28 min 11 s
